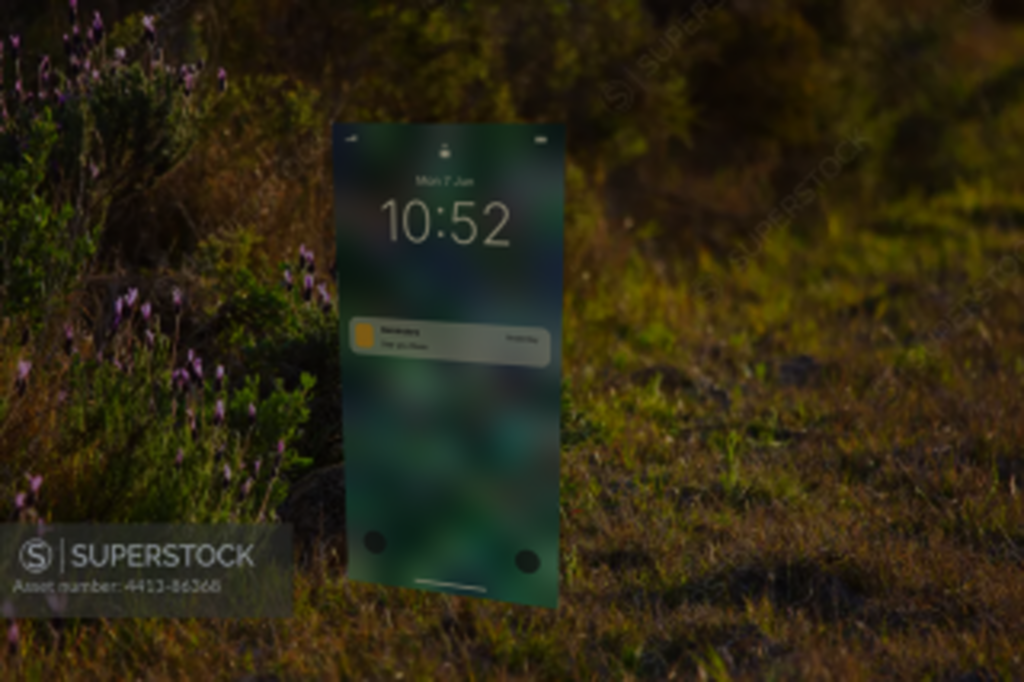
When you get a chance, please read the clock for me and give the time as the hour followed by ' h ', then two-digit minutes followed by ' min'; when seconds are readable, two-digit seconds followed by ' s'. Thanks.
10 h 52 min
